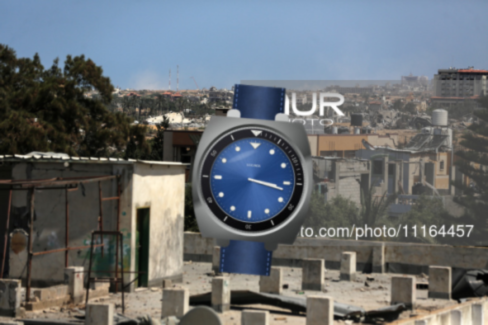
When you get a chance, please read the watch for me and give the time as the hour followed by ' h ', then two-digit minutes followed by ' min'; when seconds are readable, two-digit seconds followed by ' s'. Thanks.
3 h 17 min
